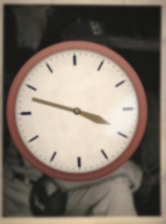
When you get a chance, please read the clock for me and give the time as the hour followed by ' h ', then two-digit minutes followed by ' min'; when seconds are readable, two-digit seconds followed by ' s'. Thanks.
3 h 48 min
